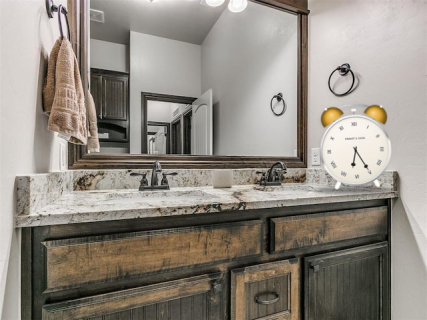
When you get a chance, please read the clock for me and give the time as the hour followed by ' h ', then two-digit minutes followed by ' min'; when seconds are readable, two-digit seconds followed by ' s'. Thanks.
6 h 25 min
